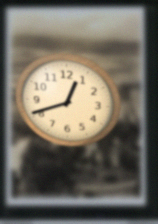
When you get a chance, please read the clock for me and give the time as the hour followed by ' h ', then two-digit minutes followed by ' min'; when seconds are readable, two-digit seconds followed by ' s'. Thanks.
12 h 41 min
